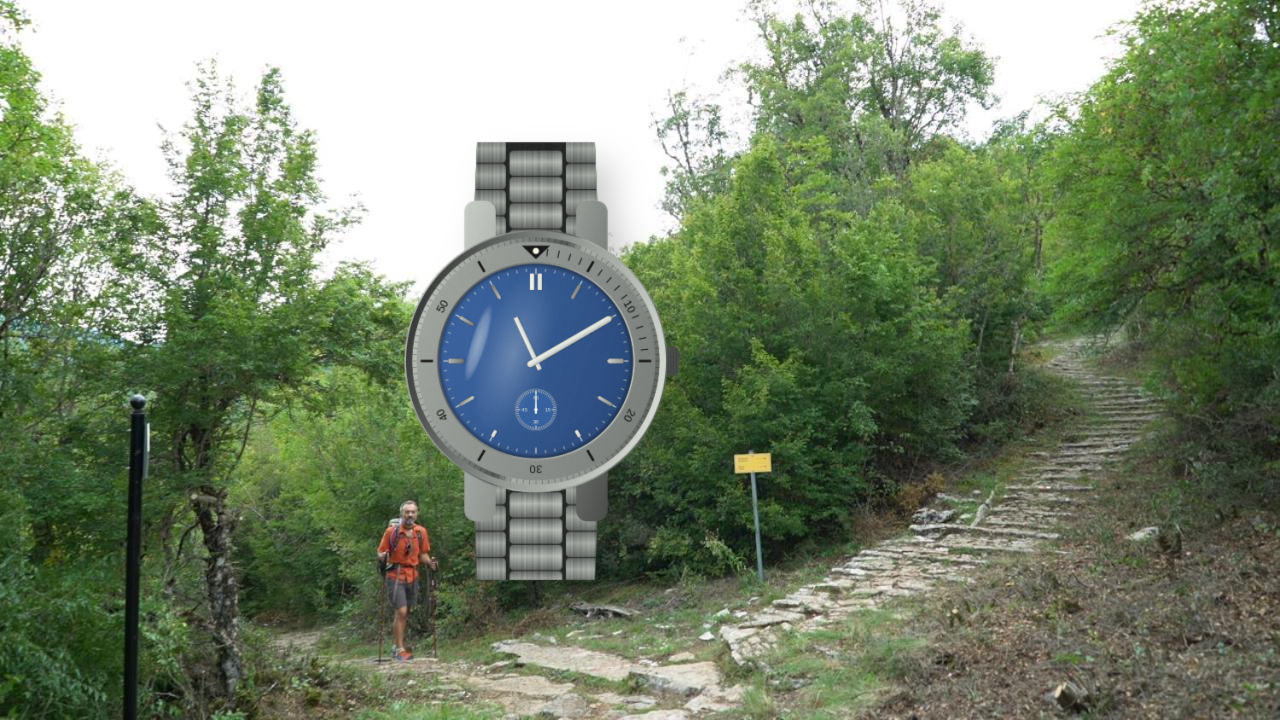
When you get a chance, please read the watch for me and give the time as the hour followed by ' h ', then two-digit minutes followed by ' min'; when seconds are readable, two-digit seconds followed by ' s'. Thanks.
11 h 10 min
